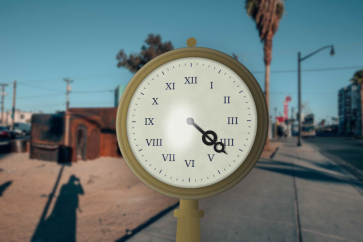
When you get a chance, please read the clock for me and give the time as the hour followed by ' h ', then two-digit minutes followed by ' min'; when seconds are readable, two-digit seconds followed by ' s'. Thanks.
4 h 22 min
